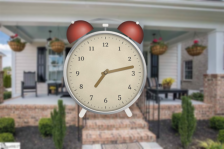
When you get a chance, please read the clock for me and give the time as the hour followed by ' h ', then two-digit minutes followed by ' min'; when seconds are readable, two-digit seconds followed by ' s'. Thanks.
7 h 13 min
